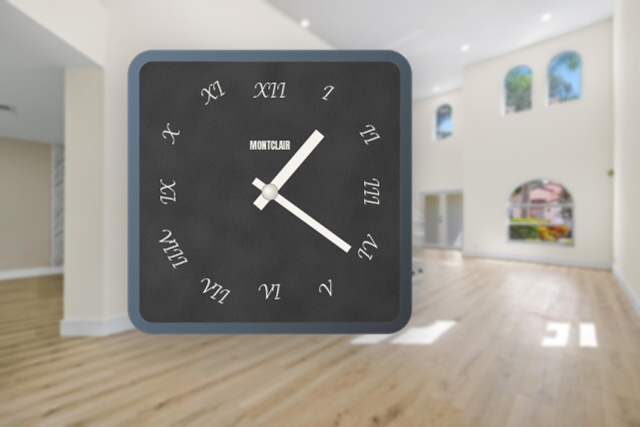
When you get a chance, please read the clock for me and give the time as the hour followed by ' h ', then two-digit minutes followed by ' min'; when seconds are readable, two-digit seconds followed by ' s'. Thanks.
1 h 21 min
